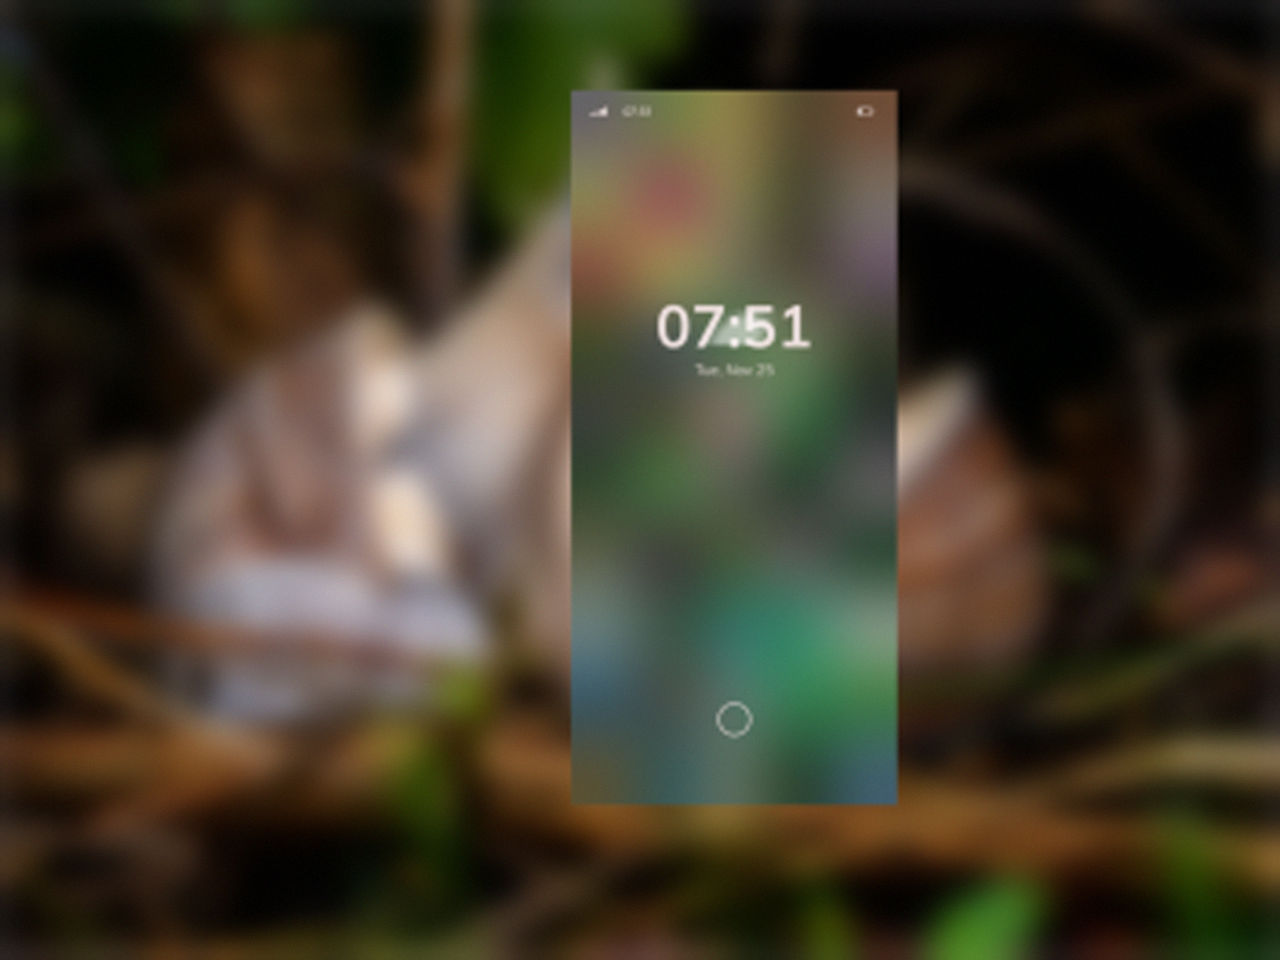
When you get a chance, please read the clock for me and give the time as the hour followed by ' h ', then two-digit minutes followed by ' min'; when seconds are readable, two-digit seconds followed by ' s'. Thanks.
7 h 51 min
